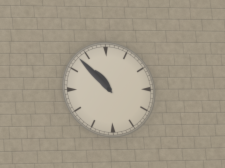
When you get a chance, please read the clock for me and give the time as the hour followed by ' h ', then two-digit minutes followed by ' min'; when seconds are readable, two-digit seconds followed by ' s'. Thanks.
10 h 53 min
